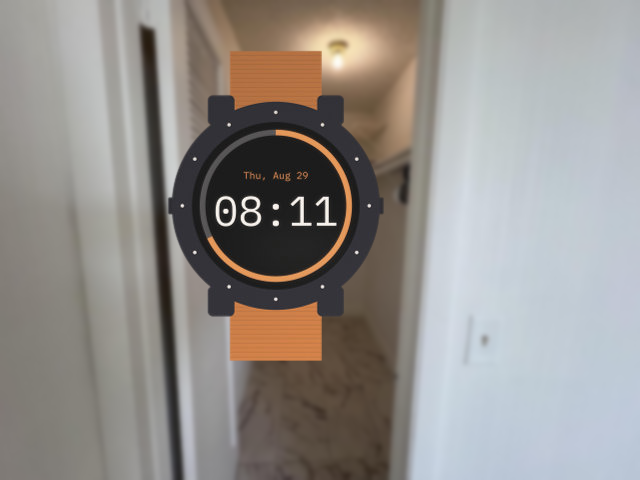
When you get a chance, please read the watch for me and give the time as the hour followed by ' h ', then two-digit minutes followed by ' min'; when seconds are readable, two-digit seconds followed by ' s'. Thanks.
8 h 11 min
